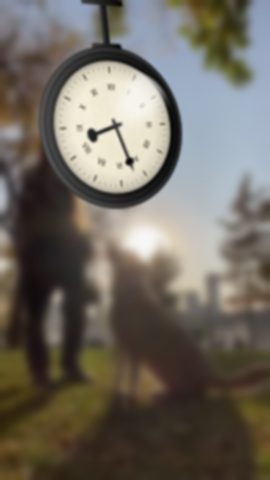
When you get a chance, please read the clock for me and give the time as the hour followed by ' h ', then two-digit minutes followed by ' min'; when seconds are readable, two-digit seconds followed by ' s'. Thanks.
8 h 27 min
